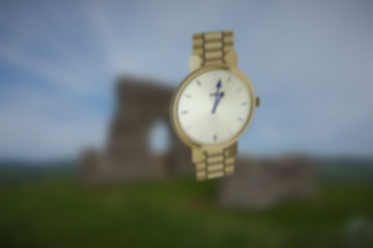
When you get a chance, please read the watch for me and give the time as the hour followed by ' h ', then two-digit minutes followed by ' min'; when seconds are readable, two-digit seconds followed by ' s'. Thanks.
1 h 02 min
